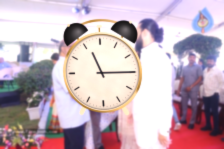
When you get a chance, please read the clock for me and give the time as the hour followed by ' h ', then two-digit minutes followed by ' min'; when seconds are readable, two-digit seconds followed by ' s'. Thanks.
11 h 15 min
